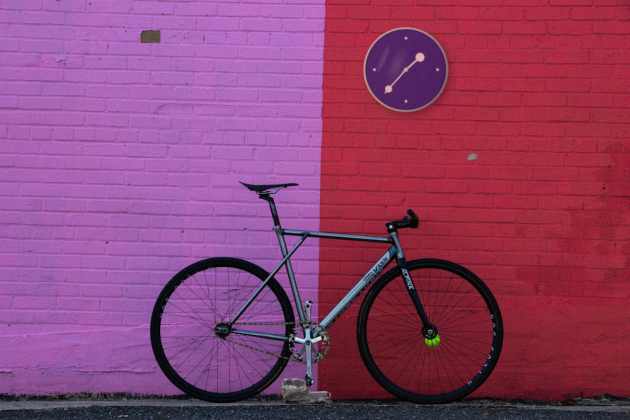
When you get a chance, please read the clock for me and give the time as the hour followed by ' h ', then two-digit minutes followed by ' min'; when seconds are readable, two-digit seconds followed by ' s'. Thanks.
1 h 37 min
